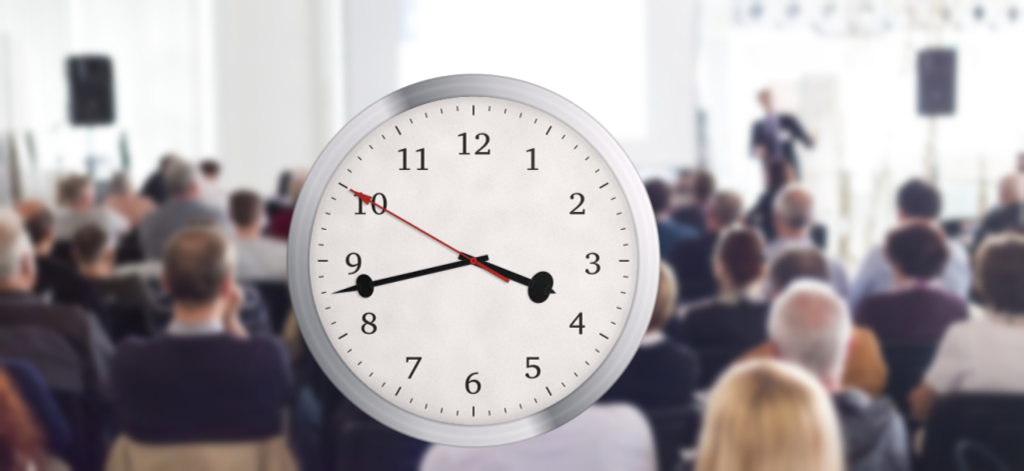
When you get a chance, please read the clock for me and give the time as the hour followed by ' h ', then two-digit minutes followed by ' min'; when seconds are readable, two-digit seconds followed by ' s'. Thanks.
3 h 42 min 50 s
